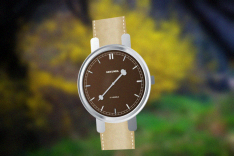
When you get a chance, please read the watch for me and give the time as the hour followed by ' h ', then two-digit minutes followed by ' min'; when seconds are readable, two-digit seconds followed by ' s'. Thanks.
1 h 38 min
